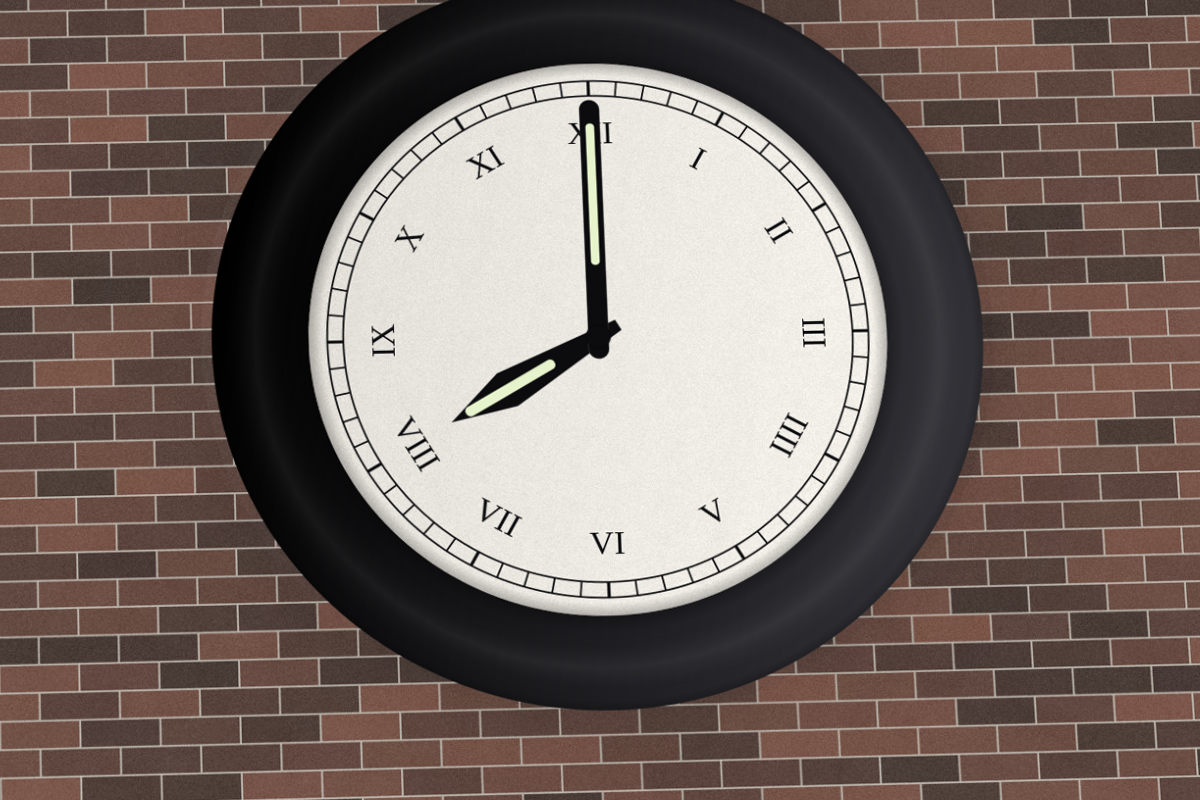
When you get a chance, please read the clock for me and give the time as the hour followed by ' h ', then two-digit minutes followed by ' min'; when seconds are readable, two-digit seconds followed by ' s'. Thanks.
8 h 00 min
